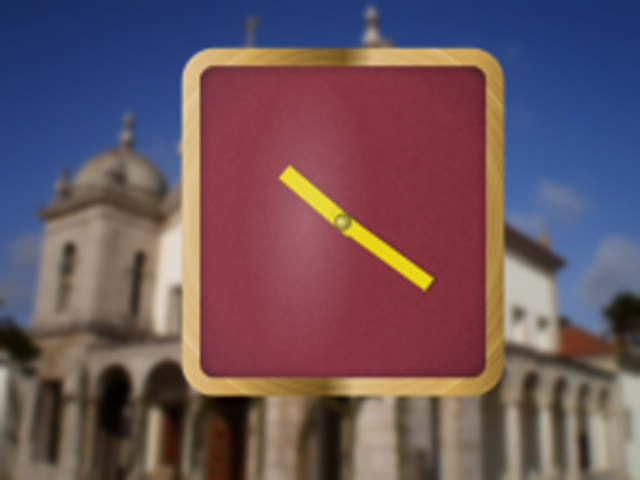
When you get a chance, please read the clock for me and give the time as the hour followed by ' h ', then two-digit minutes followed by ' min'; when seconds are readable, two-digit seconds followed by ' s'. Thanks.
10 h 21 min
